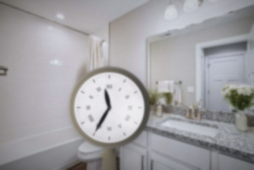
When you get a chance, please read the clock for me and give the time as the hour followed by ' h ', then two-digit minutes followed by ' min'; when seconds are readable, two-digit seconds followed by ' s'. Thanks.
11 h 35 min
